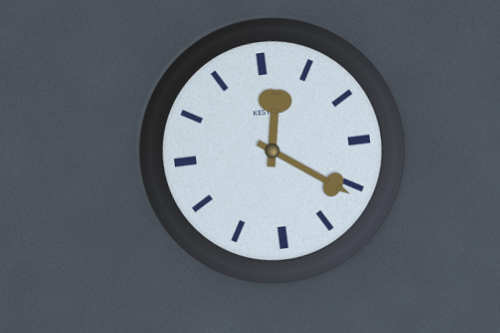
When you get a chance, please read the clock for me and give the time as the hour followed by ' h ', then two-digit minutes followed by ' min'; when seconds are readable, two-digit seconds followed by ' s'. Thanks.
12 h 21 min
